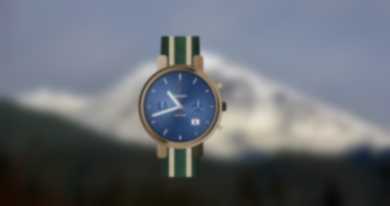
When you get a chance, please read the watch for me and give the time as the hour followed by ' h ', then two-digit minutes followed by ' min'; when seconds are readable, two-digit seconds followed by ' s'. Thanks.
10 h 42 min
